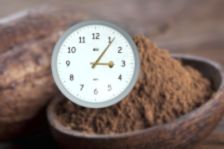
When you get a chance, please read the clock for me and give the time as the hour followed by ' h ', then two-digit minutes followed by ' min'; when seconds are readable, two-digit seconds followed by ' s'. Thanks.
3 h 06 min
